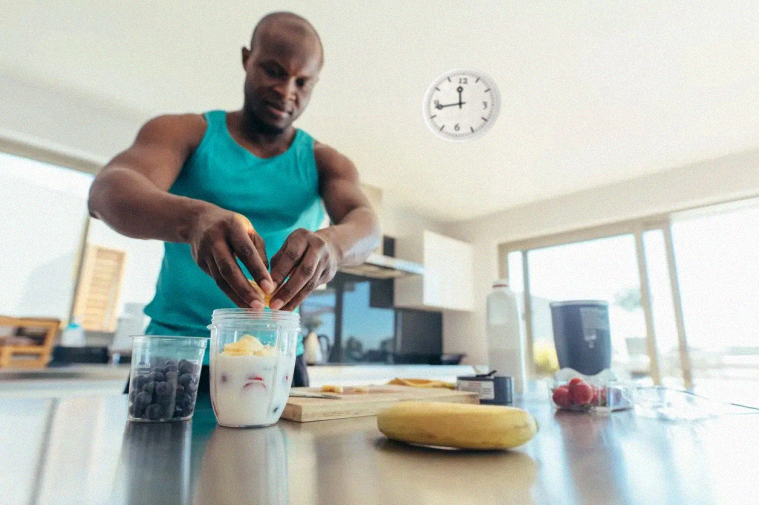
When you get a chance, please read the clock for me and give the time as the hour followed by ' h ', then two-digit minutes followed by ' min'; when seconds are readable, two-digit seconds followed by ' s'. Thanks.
11 h 43 min
